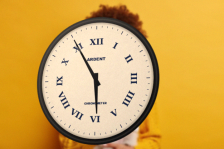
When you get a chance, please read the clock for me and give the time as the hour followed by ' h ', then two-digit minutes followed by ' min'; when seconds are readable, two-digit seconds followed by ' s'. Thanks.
5 h 55 min
